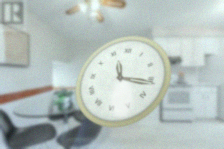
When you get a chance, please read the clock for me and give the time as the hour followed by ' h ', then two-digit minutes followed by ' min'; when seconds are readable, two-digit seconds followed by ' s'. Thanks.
11 h 16 min
